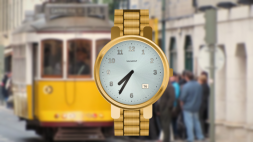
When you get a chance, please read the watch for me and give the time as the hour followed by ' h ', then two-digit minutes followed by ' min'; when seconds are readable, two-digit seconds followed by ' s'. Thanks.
7 h 35 min
